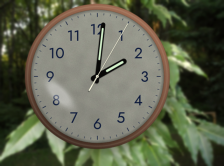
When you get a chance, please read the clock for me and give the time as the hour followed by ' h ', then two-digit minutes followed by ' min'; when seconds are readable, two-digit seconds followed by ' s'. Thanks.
2 h 01 min 05 s
